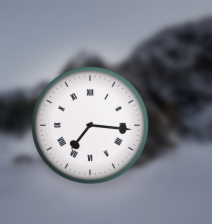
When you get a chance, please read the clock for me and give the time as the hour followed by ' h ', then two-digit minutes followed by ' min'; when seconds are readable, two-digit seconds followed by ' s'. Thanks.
7 h 16 min
